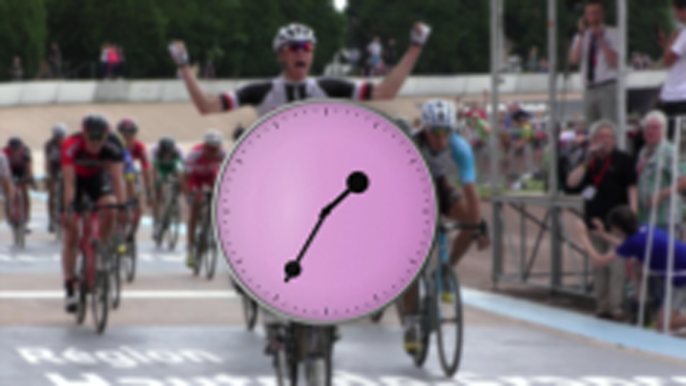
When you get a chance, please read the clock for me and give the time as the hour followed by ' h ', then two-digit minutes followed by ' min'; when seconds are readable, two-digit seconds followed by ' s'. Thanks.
1 h 35 min
